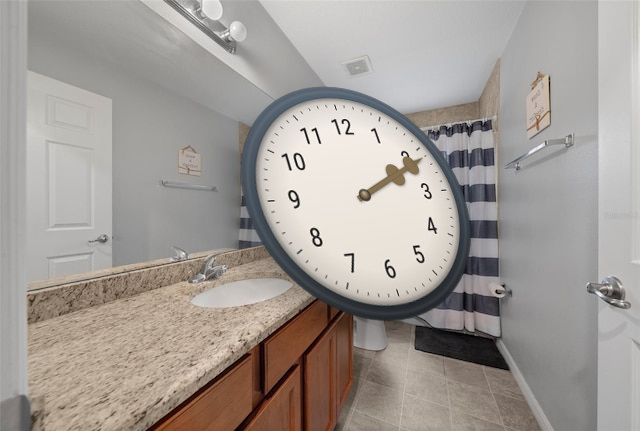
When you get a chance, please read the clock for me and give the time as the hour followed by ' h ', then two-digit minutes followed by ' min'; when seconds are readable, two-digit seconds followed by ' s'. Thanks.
2 h 11 min
